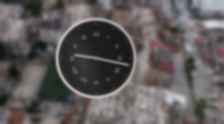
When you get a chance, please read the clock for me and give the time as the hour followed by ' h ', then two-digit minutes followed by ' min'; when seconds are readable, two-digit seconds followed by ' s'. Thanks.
9 h 17 min
